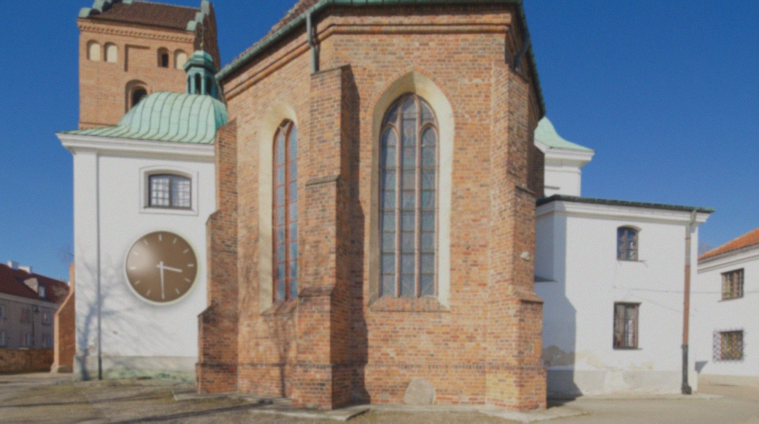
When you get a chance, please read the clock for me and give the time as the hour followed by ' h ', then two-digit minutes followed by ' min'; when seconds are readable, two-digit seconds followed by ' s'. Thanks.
3 h 30 min
